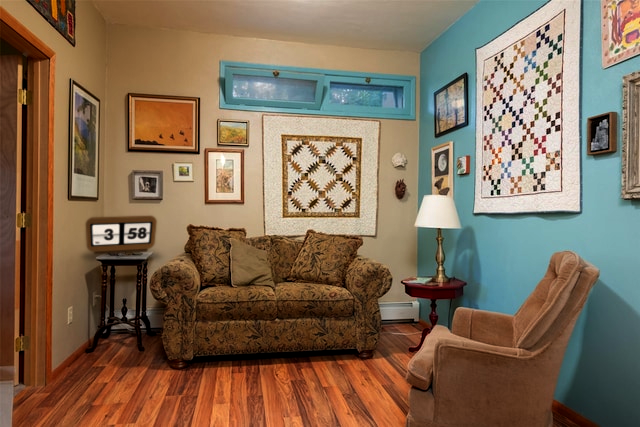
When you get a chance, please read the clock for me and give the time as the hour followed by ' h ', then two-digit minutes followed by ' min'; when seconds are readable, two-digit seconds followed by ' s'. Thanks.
3 h 58 min
